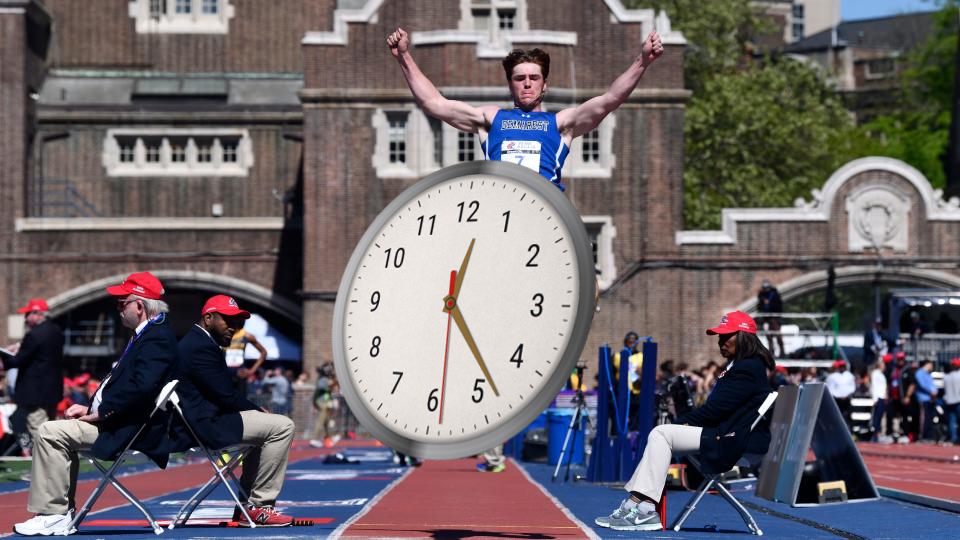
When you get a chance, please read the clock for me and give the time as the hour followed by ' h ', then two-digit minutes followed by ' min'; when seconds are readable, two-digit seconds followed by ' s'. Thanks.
12 h 23 min 29 s
